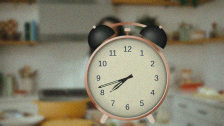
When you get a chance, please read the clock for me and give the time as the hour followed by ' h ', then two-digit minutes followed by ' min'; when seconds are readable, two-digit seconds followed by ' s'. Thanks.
7 h 42 min
